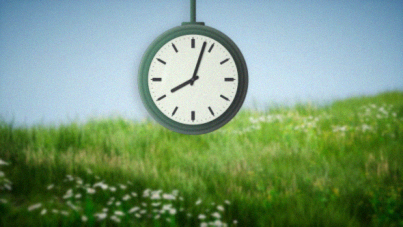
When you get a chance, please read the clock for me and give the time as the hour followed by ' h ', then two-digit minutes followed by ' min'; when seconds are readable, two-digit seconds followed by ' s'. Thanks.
8 h 03 min
